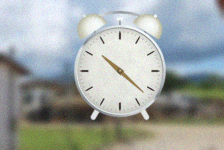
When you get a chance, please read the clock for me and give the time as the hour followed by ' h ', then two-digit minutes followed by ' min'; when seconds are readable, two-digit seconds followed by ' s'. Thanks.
10 h 22 min
